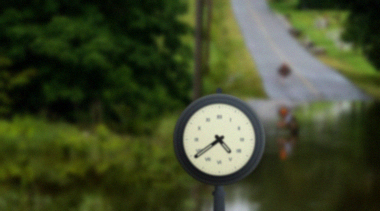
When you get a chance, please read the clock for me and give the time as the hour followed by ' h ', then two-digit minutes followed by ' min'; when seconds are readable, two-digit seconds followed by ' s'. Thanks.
4 h 39 min
